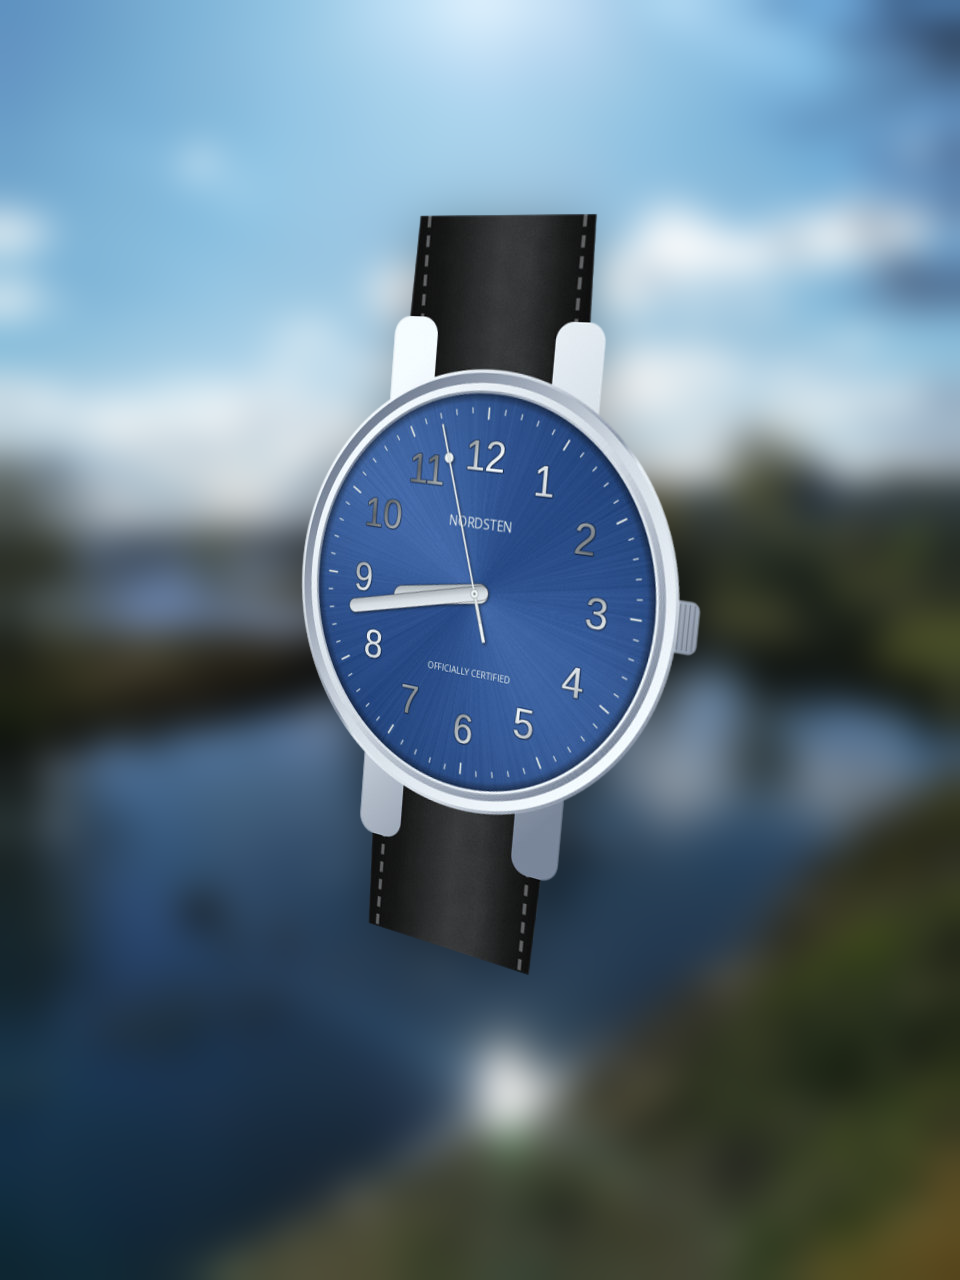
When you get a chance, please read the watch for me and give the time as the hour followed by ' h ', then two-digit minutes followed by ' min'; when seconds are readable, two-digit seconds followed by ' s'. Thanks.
8 h 42 min 57 s
